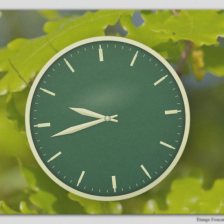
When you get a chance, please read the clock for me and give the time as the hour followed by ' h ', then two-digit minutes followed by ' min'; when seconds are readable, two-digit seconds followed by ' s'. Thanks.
9 h 43 min
